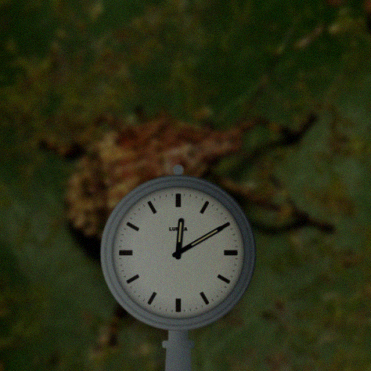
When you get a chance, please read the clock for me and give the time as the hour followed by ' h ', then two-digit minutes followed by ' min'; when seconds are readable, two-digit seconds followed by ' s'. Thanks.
12 h 10 min
